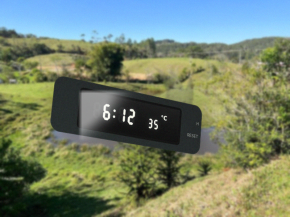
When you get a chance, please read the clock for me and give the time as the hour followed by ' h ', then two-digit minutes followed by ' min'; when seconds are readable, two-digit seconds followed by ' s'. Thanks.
6 h 12 min
